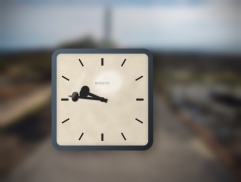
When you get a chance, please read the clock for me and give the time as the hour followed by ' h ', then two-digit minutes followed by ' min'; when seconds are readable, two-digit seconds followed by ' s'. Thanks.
9 h 46 min
